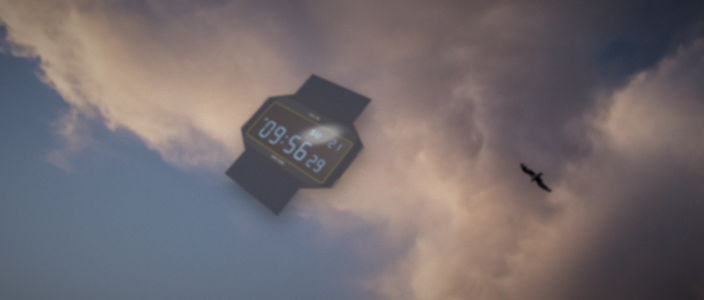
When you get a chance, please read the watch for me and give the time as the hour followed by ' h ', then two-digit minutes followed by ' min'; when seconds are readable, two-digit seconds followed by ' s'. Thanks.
9 h 56 min 29 s
